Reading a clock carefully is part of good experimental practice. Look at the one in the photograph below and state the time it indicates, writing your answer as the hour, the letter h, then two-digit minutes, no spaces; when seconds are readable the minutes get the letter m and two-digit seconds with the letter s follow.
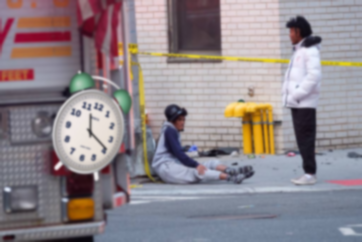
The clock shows 11h19
